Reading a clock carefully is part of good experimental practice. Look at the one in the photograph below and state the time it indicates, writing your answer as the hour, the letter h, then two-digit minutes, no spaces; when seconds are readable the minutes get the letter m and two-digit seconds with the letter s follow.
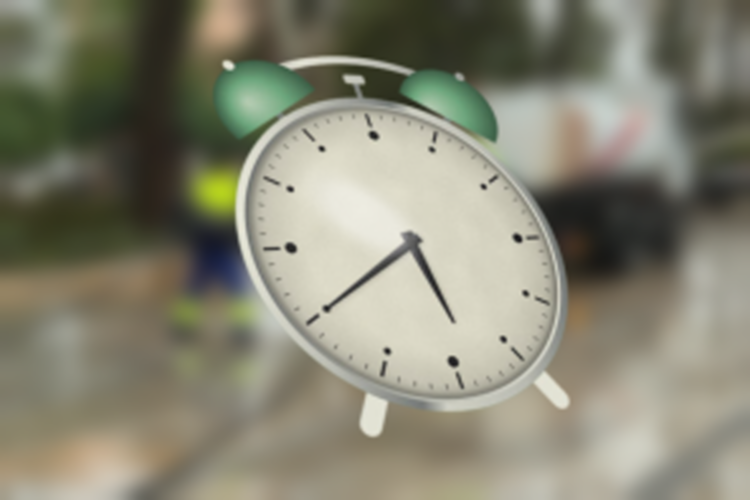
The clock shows 5h40
